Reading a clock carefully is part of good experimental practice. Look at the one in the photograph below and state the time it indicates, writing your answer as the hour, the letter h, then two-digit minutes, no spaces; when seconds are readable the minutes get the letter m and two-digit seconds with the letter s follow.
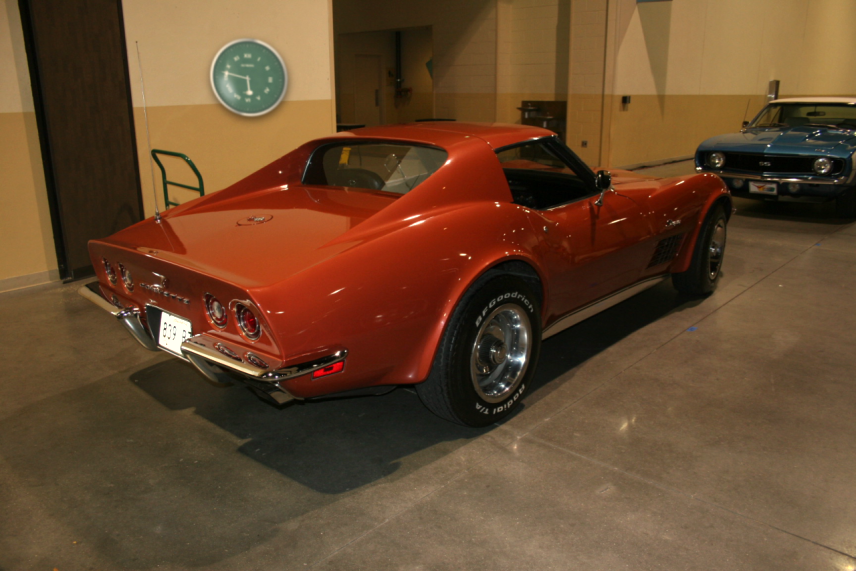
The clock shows 5h47
